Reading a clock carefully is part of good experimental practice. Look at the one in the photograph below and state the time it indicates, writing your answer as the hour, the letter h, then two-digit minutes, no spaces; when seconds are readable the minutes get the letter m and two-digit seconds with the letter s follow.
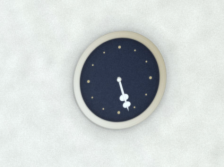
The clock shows 5h27
